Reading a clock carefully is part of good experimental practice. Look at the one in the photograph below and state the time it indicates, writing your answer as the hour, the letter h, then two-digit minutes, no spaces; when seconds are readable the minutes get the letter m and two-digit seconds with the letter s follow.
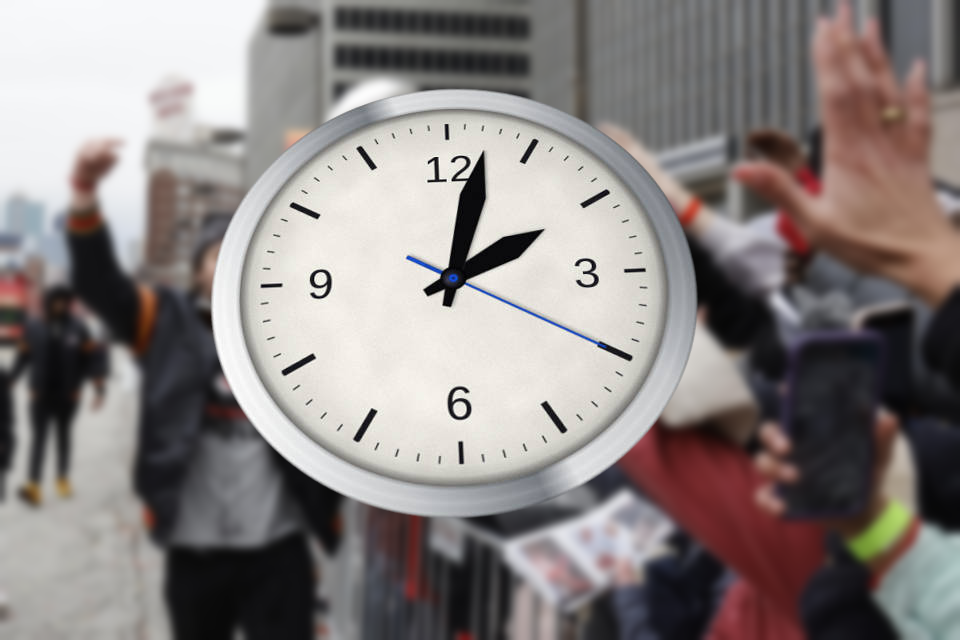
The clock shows 2h02m20s
